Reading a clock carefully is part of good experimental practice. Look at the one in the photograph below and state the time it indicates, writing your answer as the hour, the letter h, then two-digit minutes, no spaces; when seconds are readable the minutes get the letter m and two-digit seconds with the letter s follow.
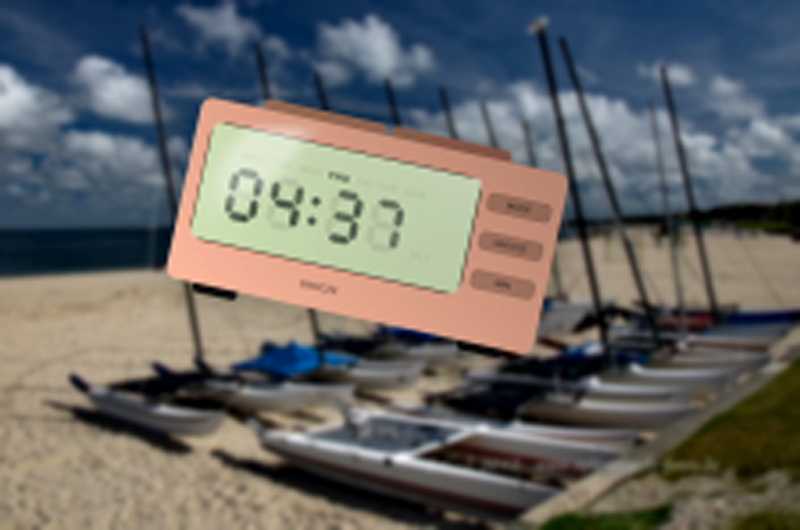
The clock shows 4h37
